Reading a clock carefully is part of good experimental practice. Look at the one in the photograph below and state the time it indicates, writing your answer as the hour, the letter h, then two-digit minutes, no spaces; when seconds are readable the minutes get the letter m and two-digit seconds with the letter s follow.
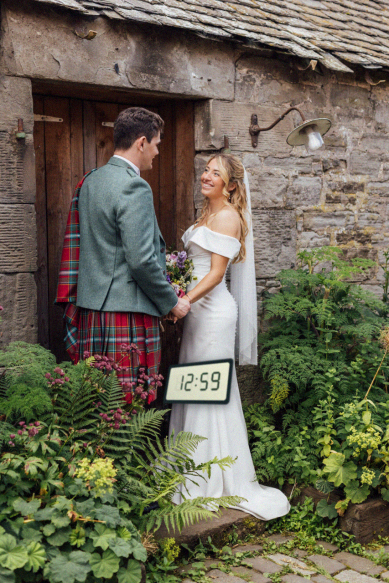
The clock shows 12h59
